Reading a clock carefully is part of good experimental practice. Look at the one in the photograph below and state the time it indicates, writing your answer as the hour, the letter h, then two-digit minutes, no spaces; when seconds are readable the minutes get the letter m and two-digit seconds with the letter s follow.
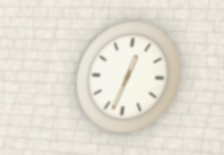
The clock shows 12h33
